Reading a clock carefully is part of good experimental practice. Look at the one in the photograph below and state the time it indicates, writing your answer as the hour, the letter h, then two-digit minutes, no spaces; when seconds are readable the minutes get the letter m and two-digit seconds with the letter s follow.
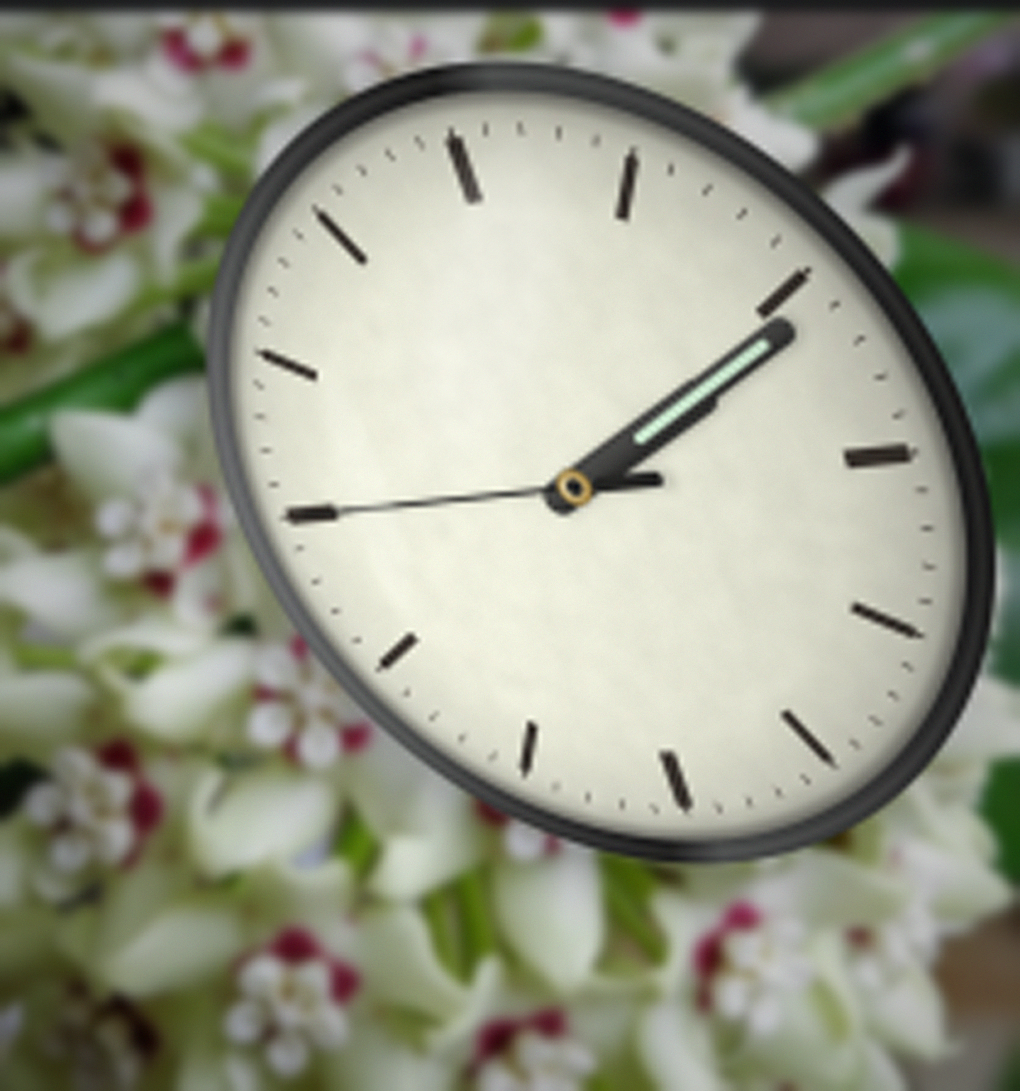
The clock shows 2h10m45s
